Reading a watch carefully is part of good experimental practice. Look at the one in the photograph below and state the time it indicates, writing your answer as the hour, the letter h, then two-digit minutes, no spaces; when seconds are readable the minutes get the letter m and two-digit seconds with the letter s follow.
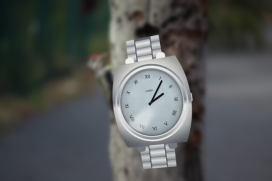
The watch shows 2h06
